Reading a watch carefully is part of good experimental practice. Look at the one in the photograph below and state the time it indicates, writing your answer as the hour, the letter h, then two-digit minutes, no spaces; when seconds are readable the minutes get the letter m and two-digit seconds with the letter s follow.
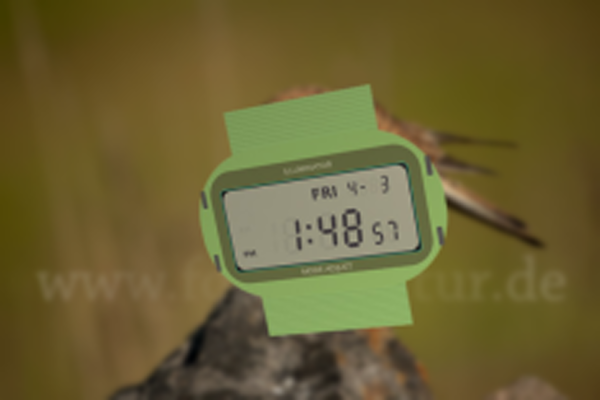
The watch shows 1h48m57s
